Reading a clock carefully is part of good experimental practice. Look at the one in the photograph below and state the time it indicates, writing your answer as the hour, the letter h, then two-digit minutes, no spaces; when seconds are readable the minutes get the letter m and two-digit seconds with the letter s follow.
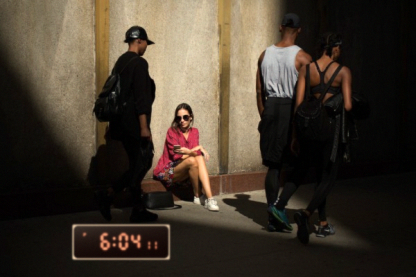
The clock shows 6h04
